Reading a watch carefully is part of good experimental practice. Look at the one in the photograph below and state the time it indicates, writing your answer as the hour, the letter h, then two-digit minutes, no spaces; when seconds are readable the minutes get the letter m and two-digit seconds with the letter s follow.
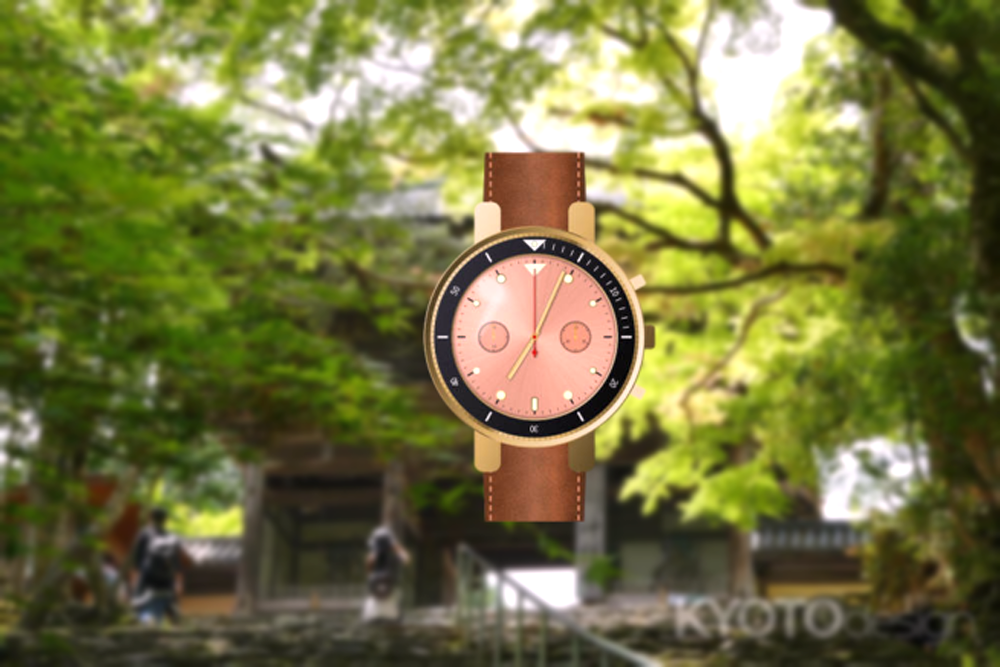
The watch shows 7h04
